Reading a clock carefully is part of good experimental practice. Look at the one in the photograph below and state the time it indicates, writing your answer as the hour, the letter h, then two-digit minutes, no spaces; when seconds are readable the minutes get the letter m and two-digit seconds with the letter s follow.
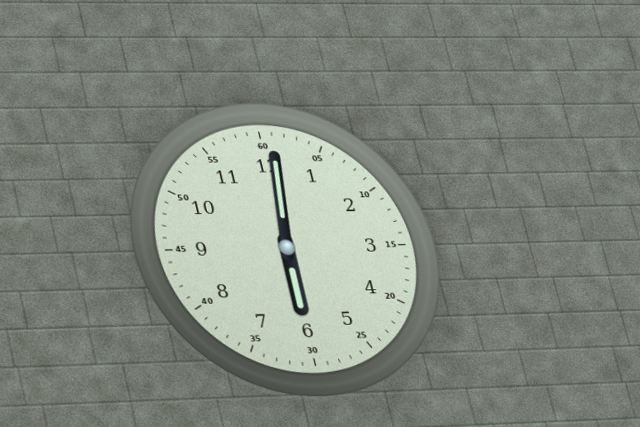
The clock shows 6h01
